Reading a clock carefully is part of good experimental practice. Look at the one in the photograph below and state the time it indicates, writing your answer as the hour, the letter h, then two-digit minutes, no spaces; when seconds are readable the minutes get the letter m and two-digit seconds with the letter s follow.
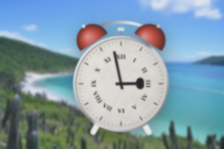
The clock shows 2h58
